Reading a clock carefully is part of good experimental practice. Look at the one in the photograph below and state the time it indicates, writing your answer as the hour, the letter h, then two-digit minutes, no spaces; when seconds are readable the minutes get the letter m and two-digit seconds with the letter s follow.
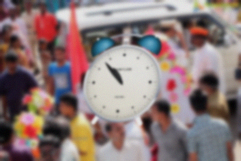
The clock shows 10h53
